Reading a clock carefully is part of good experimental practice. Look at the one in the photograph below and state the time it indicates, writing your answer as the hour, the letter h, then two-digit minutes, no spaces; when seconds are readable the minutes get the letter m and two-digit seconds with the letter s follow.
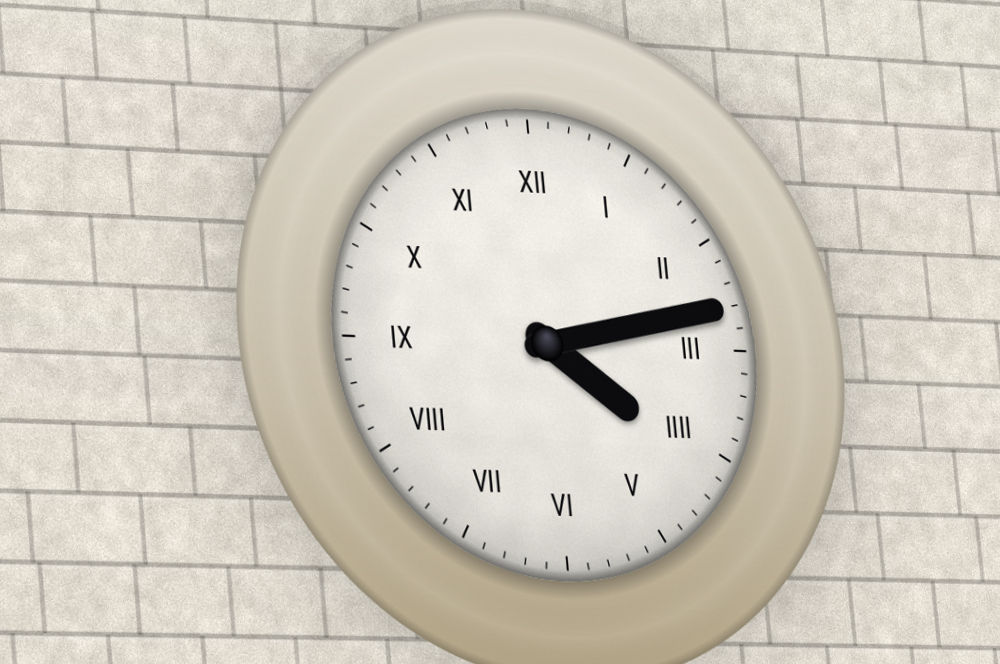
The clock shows 4h13
